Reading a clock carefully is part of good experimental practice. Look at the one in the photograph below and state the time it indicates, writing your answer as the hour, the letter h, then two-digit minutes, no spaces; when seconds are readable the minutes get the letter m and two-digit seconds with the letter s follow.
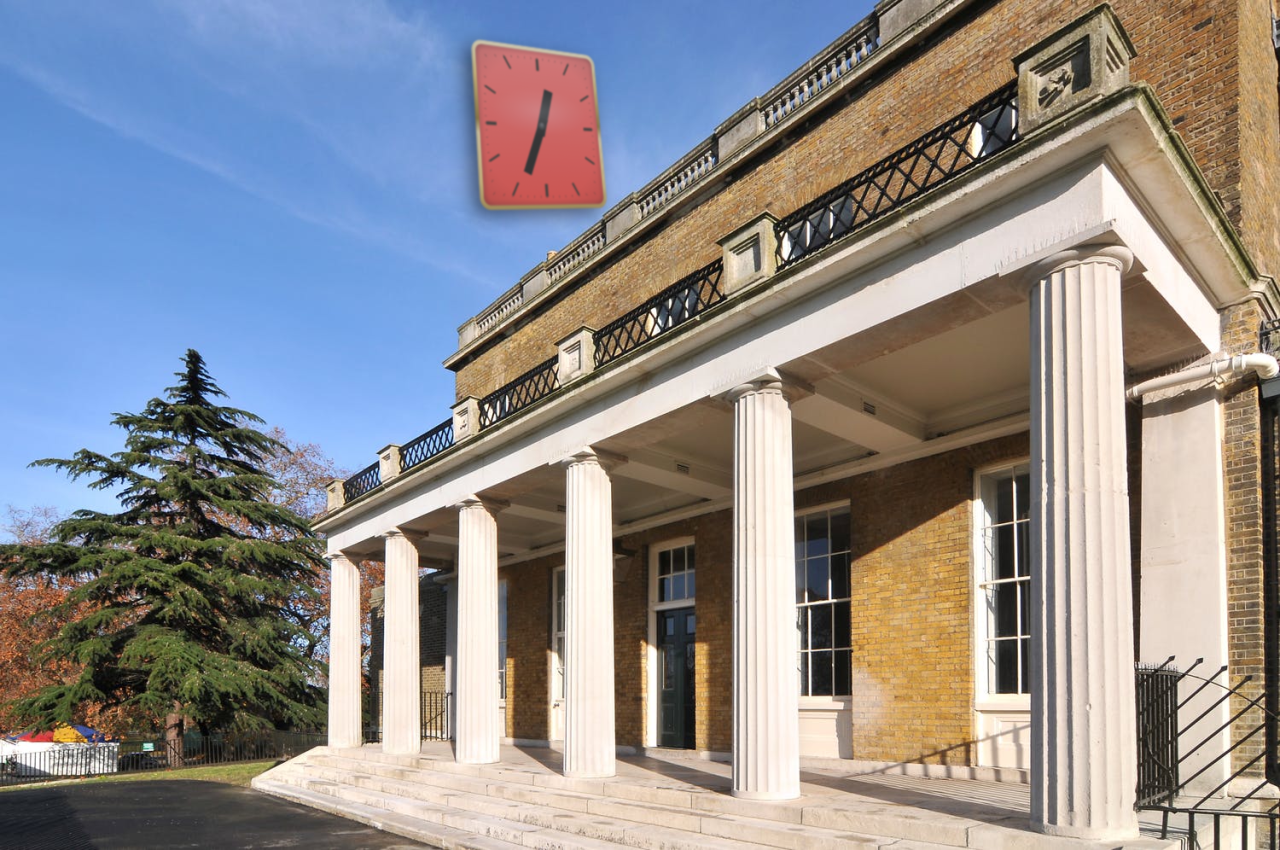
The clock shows 12h34
